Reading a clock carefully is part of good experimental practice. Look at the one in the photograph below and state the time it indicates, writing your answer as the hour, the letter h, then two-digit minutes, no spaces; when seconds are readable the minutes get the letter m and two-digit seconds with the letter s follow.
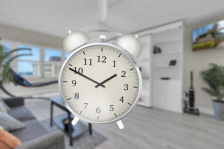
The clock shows 1h49
